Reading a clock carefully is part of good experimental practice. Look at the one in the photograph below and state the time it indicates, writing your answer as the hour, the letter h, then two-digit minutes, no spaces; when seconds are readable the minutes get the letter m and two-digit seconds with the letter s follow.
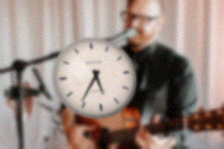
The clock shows 5h36
